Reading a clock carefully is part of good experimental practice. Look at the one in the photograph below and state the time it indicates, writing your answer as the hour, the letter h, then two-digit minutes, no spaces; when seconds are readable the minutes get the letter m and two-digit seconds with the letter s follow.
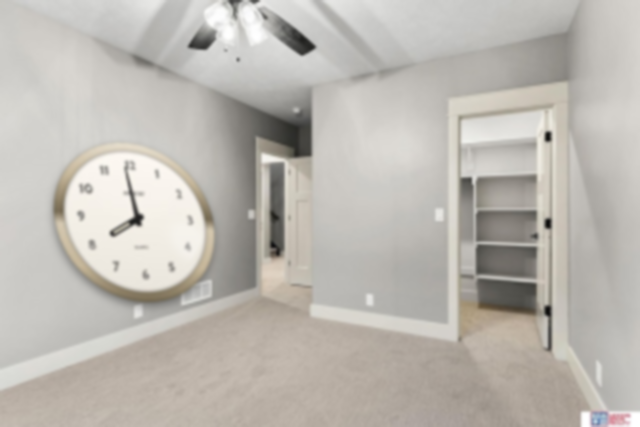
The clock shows 7h59
